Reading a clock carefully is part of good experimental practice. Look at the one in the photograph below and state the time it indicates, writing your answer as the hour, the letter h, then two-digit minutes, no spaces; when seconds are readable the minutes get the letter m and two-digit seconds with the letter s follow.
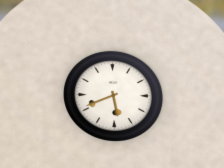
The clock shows 5h41
